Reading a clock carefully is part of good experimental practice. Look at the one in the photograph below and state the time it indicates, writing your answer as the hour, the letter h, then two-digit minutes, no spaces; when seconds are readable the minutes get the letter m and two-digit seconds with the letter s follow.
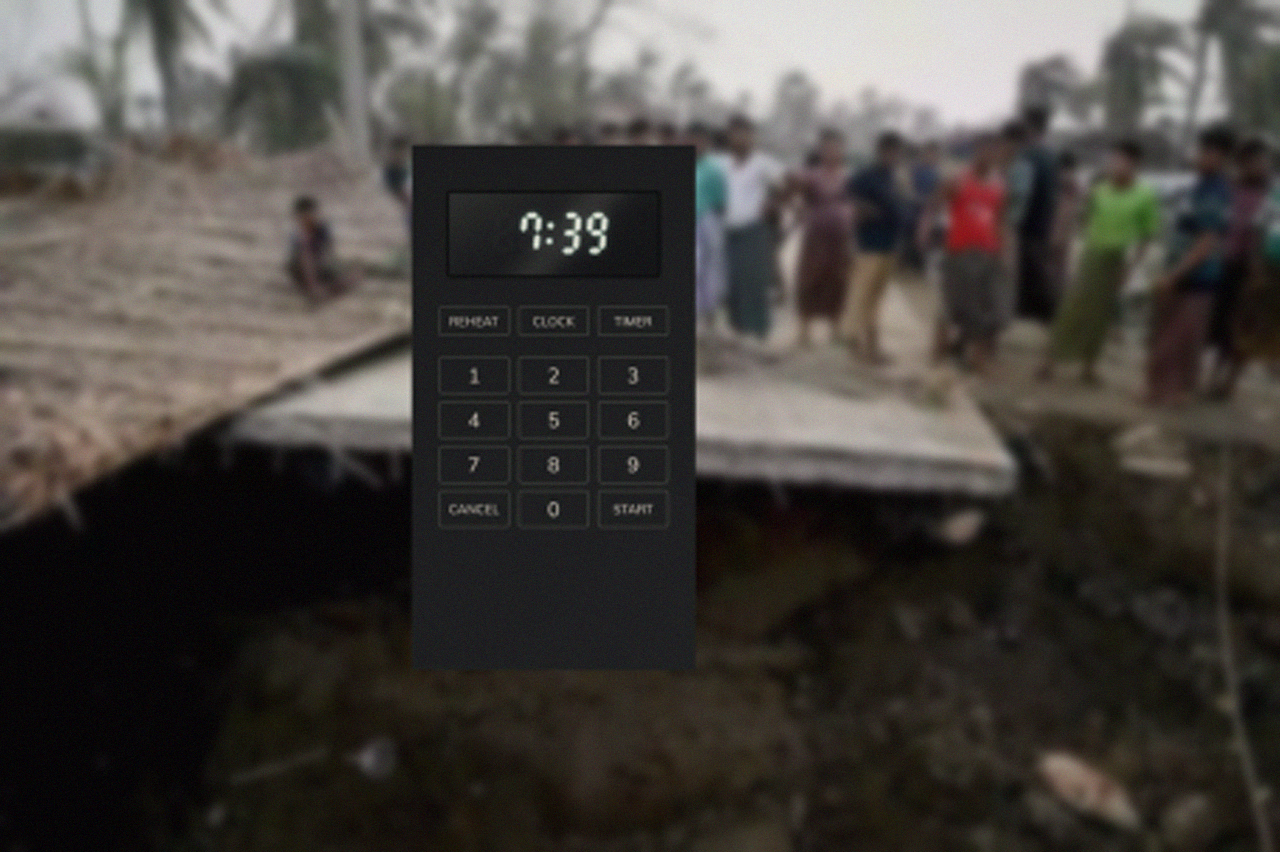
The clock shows 7h39
